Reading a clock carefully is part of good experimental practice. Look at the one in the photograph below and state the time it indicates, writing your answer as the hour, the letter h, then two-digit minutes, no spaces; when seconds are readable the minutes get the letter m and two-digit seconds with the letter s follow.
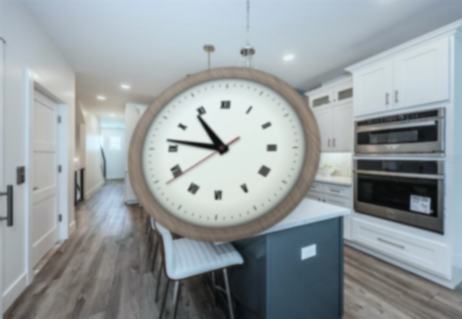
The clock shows 10h46m39s
